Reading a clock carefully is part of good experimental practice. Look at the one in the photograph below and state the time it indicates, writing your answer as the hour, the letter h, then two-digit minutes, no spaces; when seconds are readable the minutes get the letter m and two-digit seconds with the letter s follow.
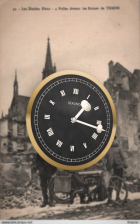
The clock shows 1h17
